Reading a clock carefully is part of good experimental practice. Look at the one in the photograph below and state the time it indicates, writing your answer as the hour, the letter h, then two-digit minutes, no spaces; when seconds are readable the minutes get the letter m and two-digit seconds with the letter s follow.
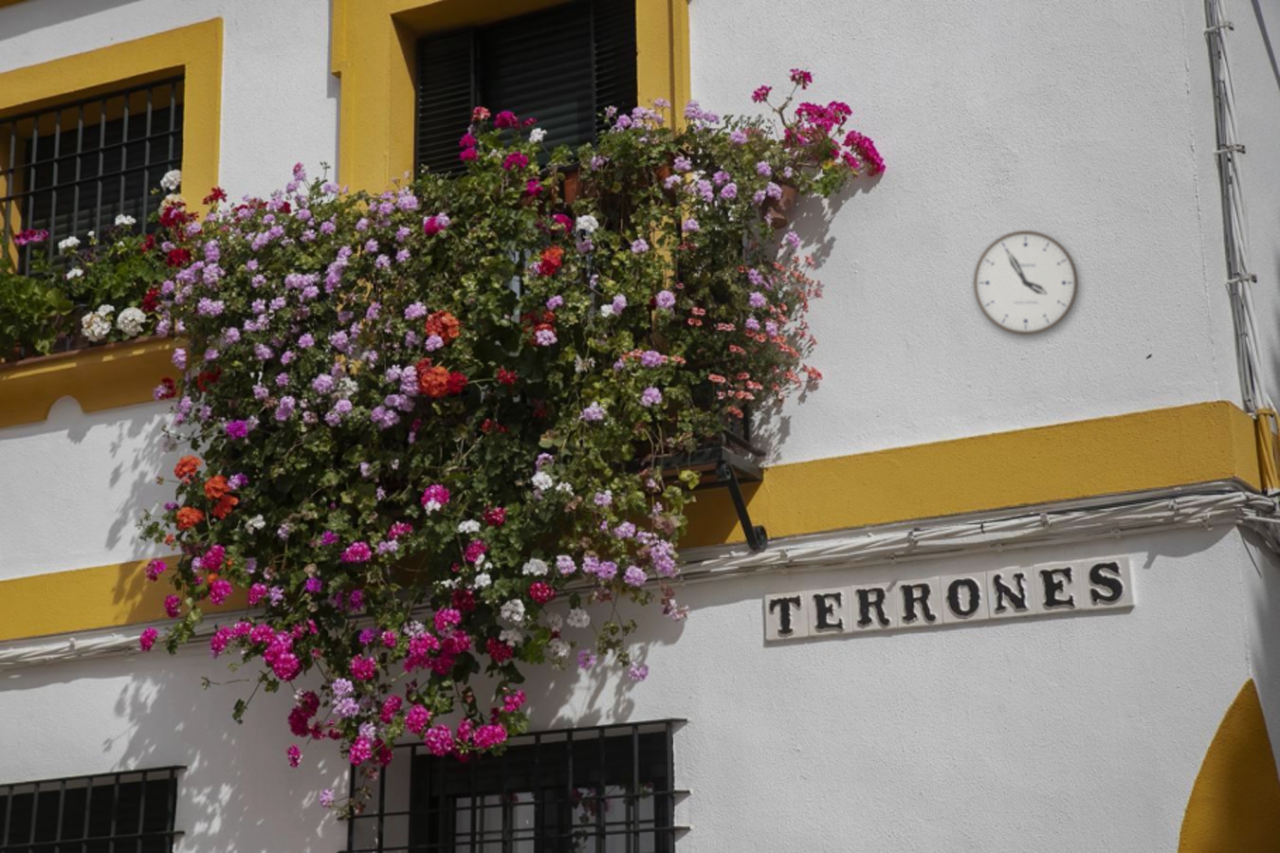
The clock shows 3h55
